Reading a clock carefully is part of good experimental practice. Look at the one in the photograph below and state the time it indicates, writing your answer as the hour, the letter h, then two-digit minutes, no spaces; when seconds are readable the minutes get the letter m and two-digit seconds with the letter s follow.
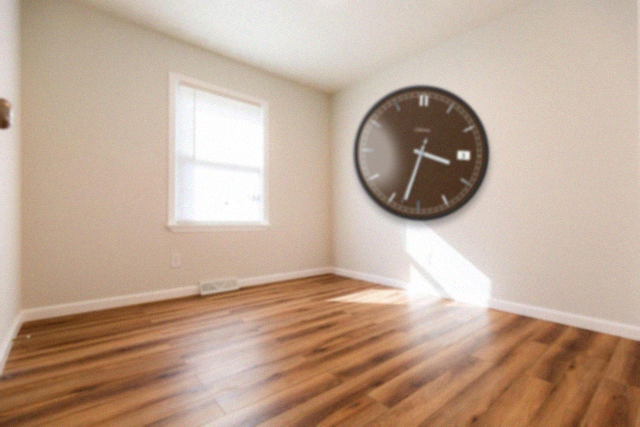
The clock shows 3h32m33s
